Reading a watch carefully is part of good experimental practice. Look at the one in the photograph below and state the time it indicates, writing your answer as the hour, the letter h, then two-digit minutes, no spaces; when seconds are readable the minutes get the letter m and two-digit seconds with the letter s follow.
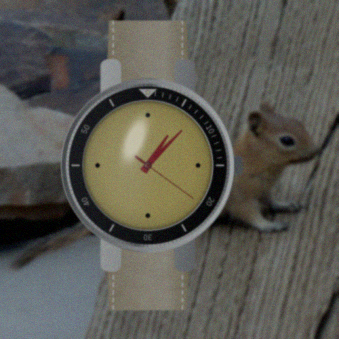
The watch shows 1h07m21s
